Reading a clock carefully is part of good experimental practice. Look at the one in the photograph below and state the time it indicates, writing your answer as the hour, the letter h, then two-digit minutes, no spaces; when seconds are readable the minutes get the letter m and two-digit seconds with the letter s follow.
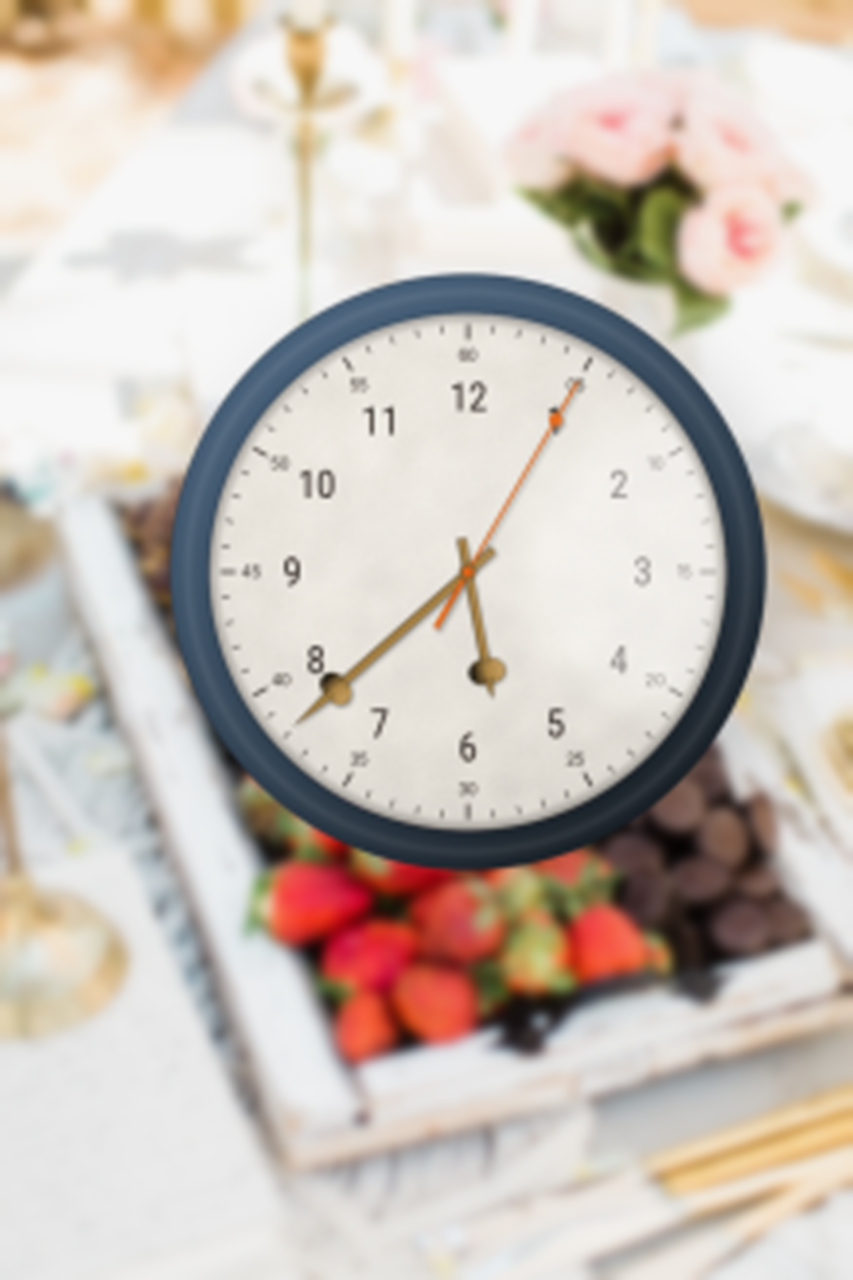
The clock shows 5h38m05s
